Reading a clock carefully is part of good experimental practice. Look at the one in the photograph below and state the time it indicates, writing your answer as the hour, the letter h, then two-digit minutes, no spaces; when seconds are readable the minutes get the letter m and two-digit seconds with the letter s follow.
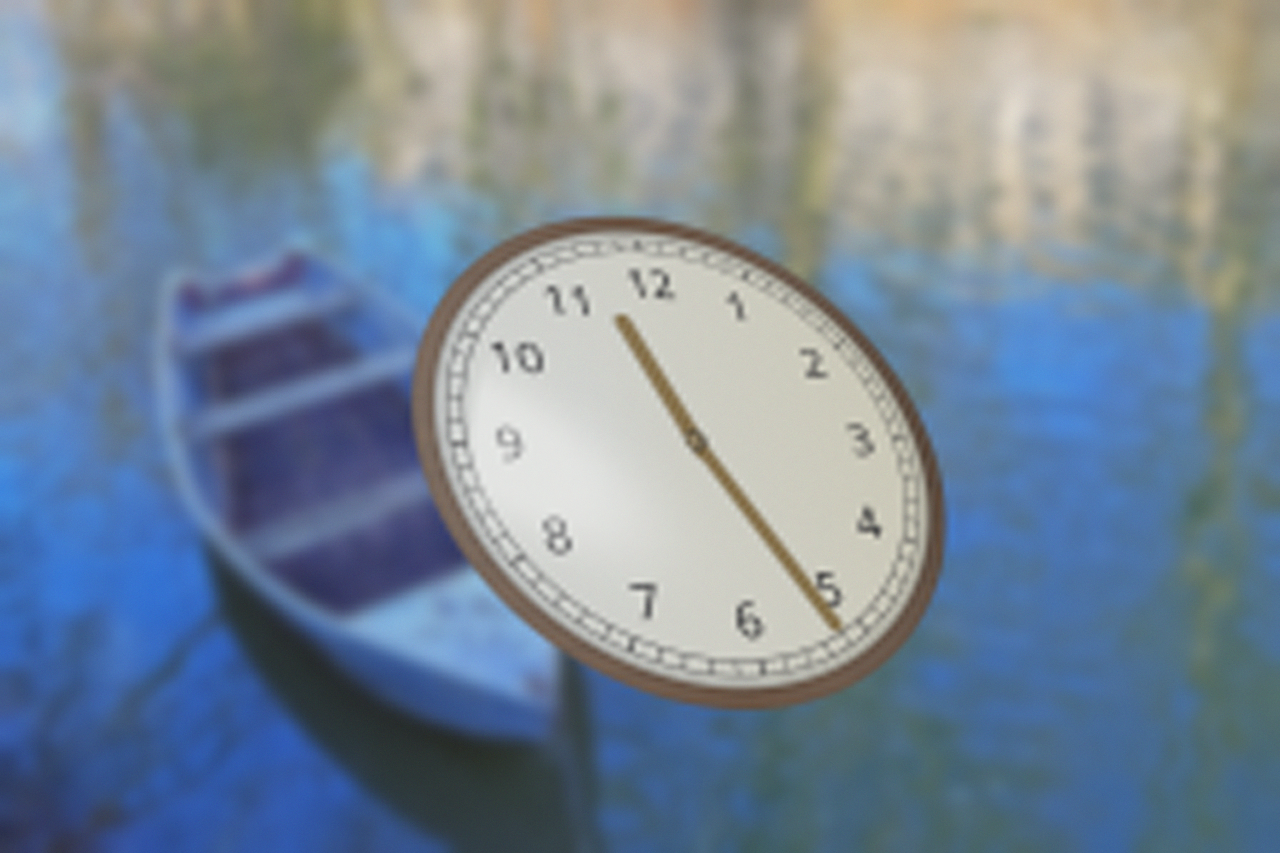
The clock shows 11h26
